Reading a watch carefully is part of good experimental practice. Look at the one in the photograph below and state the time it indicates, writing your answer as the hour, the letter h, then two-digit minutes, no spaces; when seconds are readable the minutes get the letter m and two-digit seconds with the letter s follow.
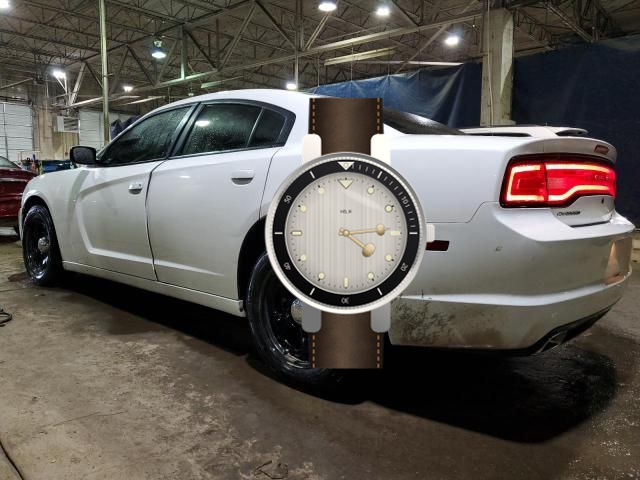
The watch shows 4h14
